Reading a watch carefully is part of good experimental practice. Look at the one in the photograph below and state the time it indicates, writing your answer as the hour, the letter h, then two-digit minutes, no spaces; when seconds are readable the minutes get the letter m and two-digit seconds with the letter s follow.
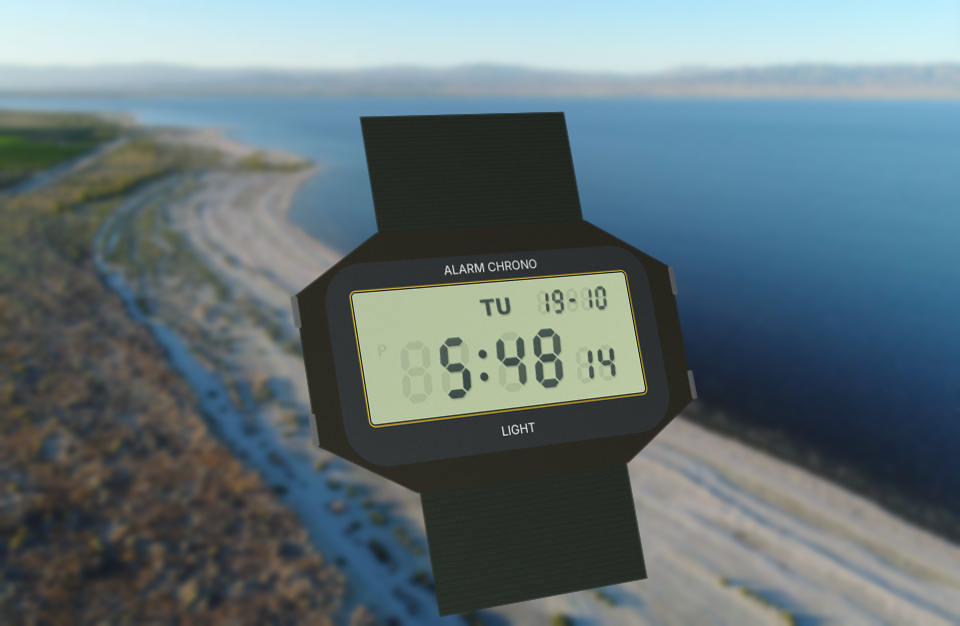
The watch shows 5h48m14s
